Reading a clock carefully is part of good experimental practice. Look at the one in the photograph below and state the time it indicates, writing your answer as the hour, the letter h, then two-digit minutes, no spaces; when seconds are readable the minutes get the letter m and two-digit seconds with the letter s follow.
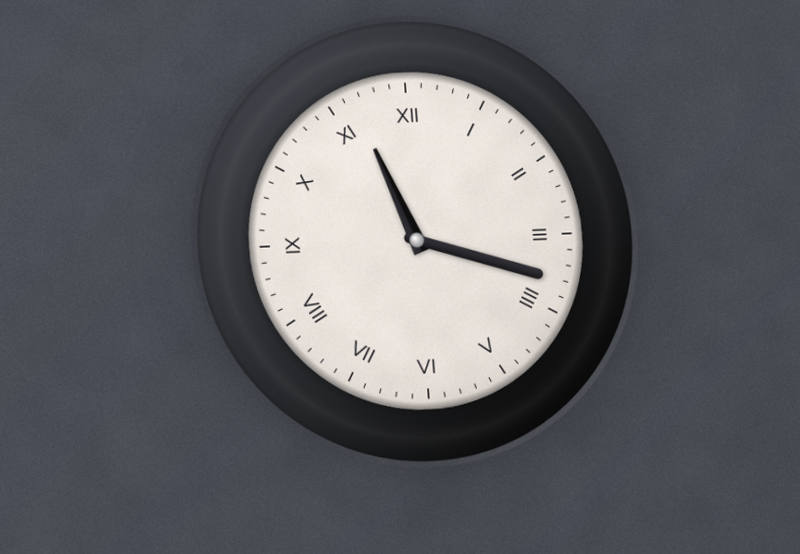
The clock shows 11h18
